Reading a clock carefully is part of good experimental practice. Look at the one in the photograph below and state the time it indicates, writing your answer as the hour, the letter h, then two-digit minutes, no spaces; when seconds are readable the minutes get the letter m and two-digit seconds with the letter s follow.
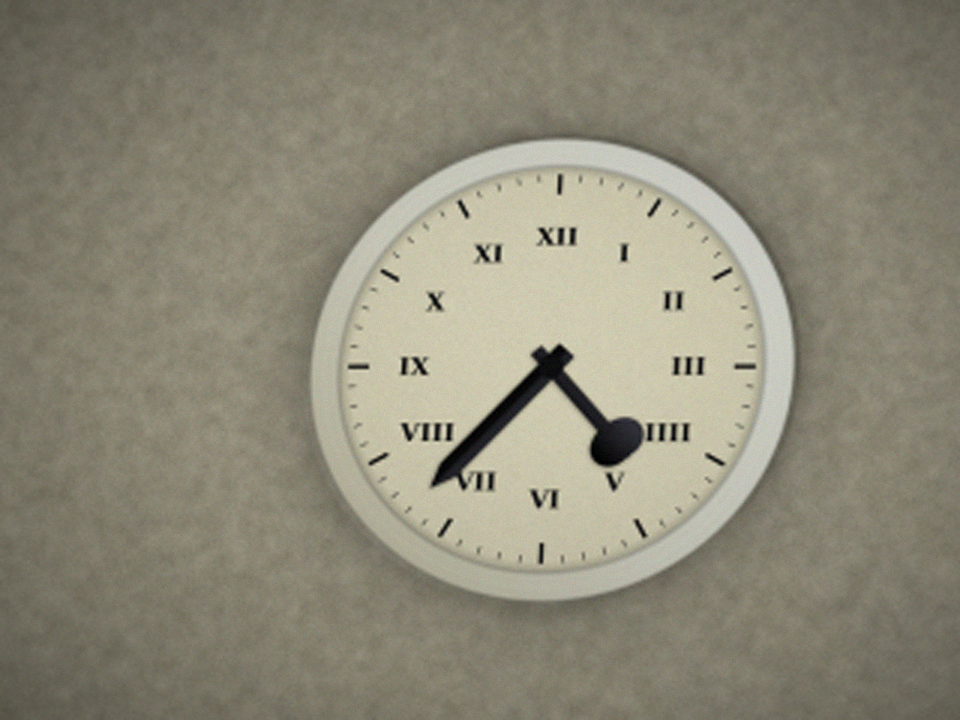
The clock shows 4h37
